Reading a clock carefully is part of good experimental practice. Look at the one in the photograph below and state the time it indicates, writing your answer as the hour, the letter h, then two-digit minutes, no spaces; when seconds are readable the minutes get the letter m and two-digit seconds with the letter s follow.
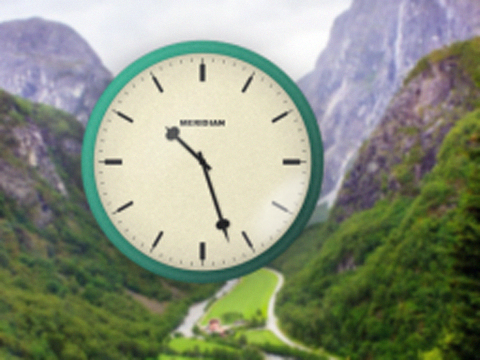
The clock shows 10h27
